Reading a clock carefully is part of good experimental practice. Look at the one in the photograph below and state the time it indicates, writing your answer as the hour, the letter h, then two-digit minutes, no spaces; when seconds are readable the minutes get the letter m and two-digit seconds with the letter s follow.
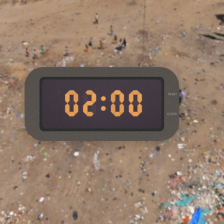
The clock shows 2h00
